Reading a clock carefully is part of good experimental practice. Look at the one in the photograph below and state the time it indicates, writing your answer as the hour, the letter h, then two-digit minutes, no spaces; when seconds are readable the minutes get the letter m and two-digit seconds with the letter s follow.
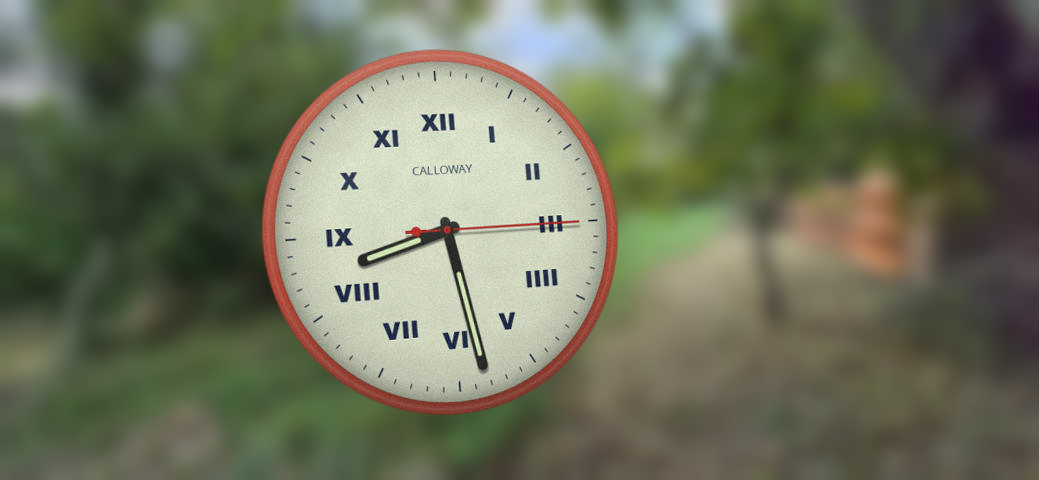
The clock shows 8h28m15s
